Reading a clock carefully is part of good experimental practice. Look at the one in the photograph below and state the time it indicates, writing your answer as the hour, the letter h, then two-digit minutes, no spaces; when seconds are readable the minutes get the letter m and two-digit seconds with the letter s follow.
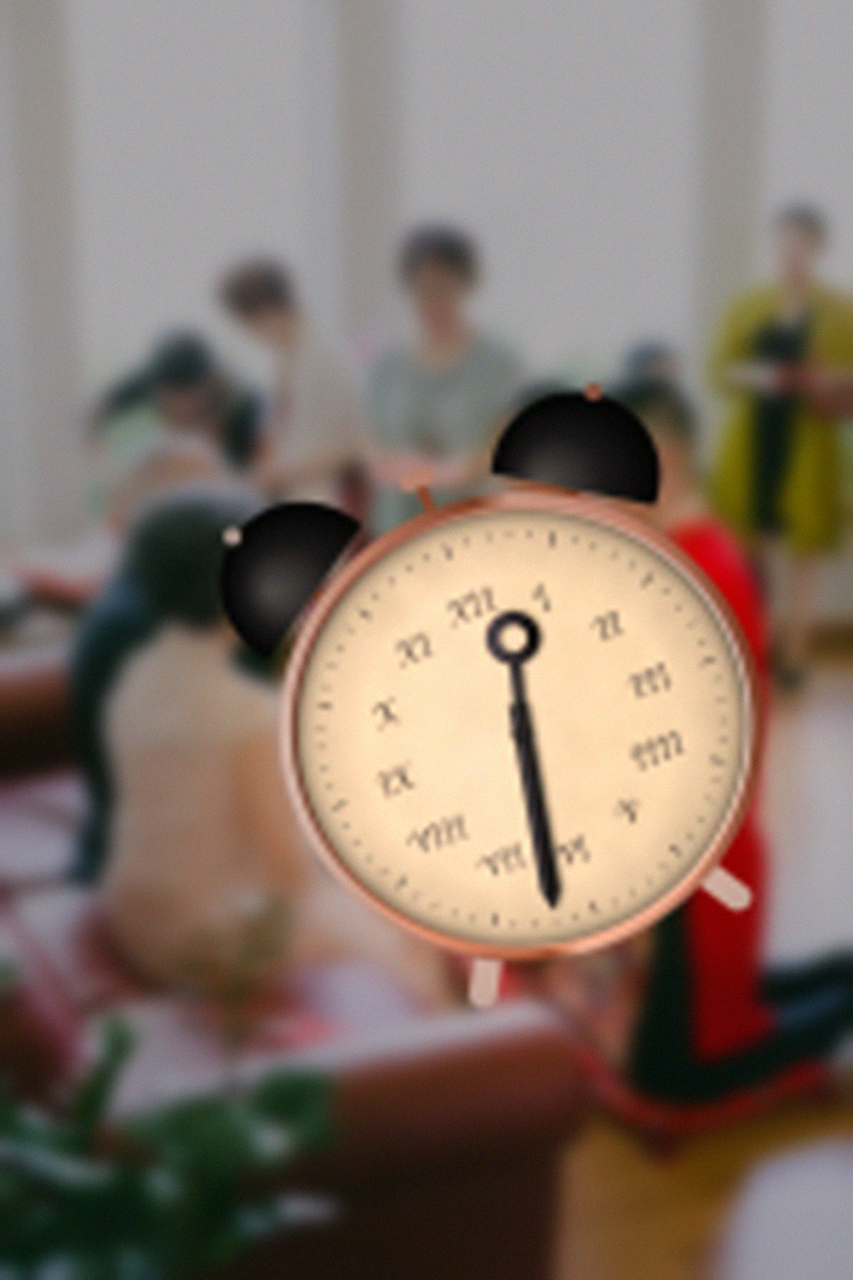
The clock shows 12h32
